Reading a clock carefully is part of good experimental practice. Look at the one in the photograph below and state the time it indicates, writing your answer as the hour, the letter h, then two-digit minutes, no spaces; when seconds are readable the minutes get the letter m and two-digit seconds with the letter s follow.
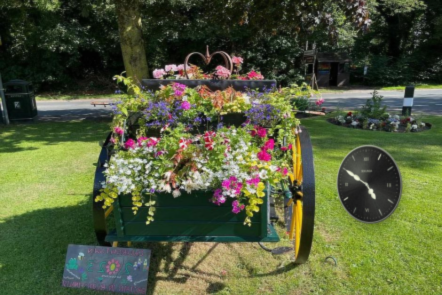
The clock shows 4h50
